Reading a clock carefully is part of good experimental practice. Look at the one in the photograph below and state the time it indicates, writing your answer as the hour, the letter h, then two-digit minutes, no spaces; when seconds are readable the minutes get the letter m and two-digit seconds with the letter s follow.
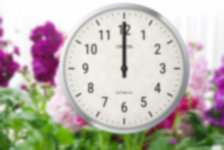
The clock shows 12h00
